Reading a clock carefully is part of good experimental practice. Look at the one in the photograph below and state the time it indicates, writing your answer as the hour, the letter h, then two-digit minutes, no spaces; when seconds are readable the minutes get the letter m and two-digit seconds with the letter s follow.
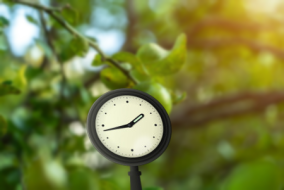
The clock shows 1h43
